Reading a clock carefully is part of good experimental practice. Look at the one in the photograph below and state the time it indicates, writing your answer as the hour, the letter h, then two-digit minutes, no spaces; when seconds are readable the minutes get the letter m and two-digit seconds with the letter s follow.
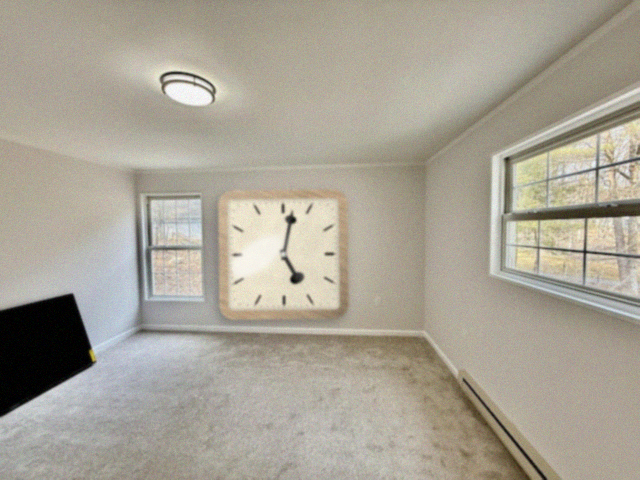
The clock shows 5h02
